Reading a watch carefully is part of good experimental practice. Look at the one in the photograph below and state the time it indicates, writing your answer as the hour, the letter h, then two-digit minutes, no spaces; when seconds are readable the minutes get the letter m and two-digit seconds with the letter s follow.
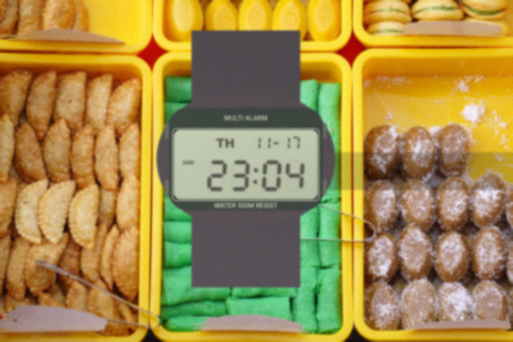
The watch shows 23h04
